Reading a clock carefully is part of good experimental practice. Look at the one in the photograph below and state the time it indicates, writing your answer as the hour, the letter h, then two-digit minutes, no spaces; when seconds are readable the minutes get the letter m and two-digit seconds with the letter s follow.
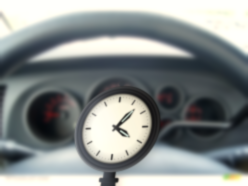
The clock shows 4h07
